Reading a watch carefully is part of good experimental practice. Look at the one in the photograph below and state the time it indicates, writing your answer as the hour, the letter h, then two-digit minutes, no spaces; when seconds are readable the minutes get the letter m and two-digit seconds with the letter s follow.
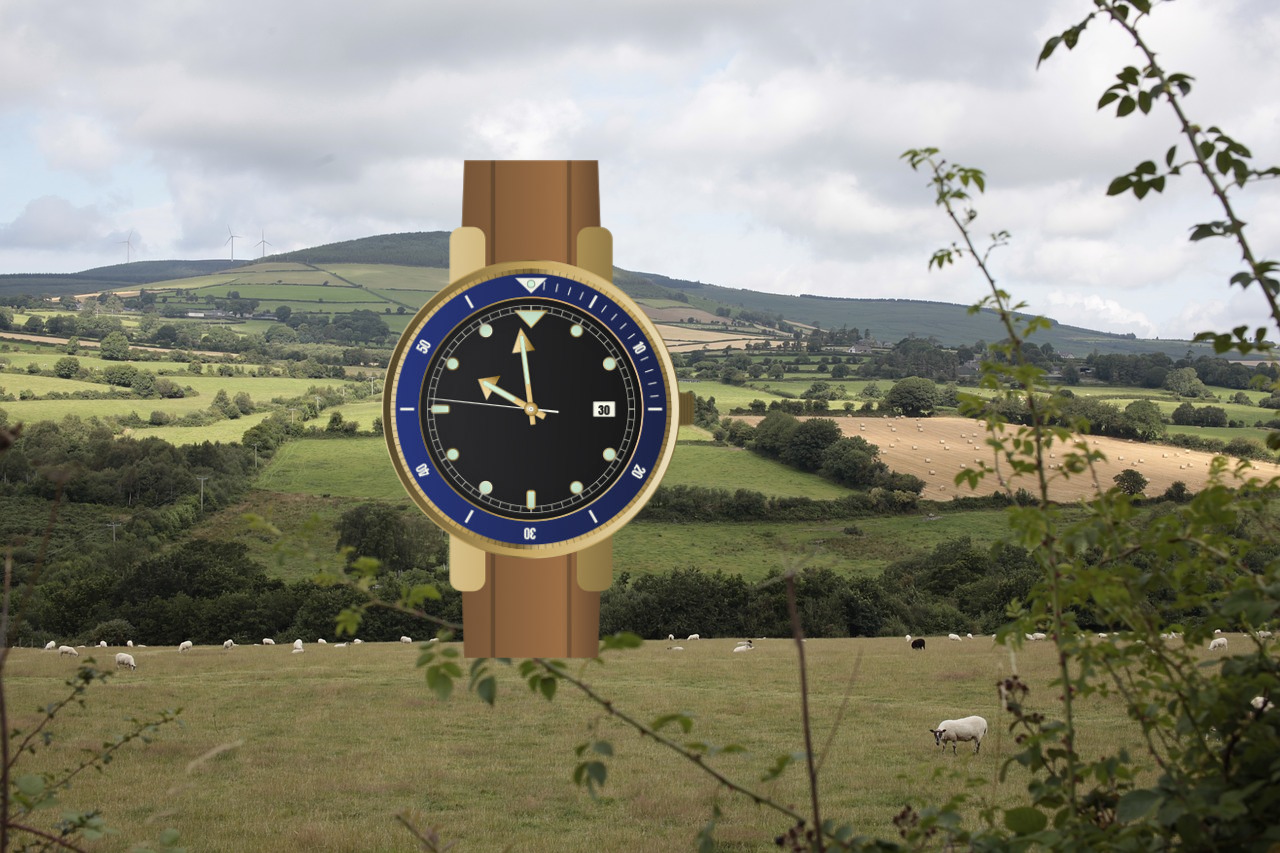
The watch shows 9h58m46s
